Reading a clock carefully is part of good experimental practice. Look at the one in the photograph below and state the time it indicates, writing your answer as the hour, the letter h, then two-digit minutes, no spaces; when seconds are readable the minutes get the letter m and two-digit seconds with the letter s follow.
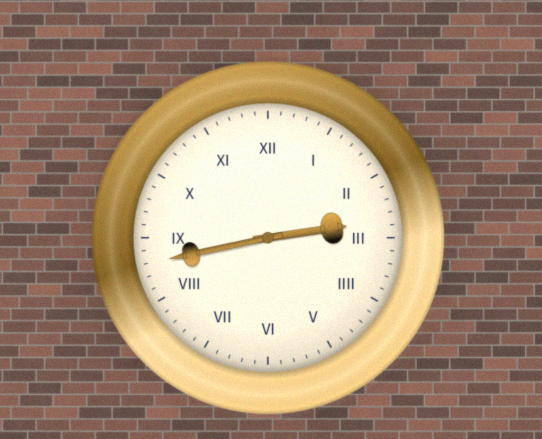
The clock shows 2h43
